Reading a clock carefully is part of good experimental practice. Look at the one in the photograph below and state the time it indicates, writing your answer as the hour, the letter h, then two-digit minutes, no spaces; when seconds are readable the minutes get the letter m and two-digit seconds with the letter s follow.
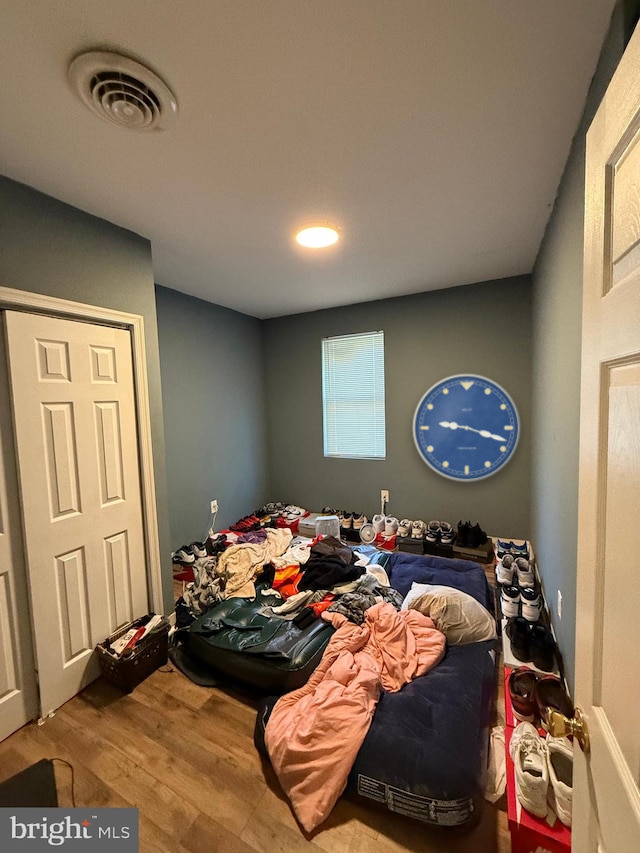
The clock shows 9h18
